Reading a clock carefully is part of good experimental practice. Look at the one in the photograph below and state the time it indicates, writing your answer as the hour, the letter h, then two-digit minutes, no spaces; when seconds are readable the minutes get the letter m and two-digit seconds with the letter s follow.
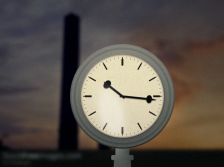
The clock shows 10h16
